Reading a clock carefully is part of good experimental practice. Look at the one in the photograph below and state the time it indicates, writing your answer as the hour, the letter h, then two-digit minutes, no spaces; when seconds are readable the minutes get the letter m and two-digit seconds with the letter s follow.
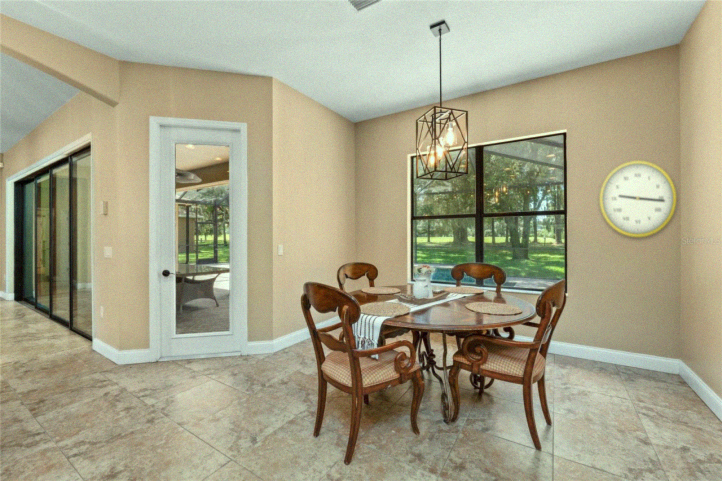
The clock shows 9h16
